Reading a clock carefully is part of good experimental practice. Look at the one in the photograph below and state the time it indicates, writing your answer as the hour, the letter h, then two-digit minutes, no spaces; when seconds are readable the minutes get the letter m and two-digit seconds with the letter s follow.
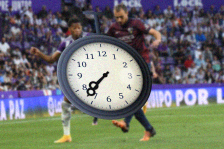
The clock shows 7h37
